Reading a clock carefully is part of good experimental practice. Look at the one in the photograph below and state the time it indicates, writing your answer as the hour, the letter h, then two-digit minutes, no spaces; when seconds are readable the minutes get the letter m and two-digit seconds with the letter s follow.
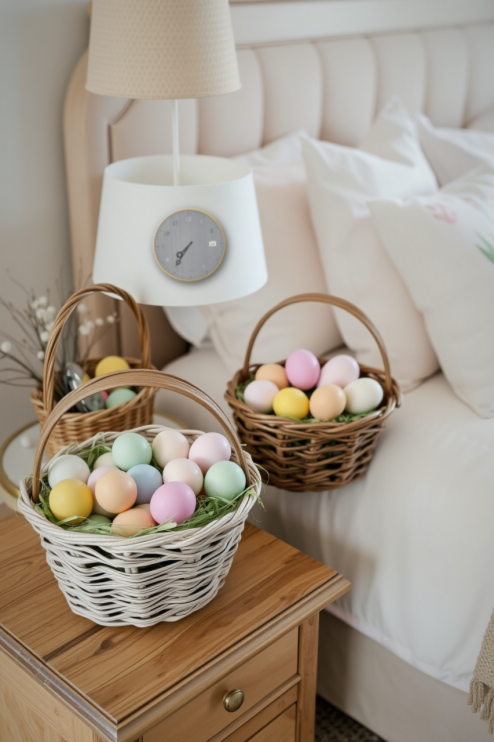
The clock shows 7h36
